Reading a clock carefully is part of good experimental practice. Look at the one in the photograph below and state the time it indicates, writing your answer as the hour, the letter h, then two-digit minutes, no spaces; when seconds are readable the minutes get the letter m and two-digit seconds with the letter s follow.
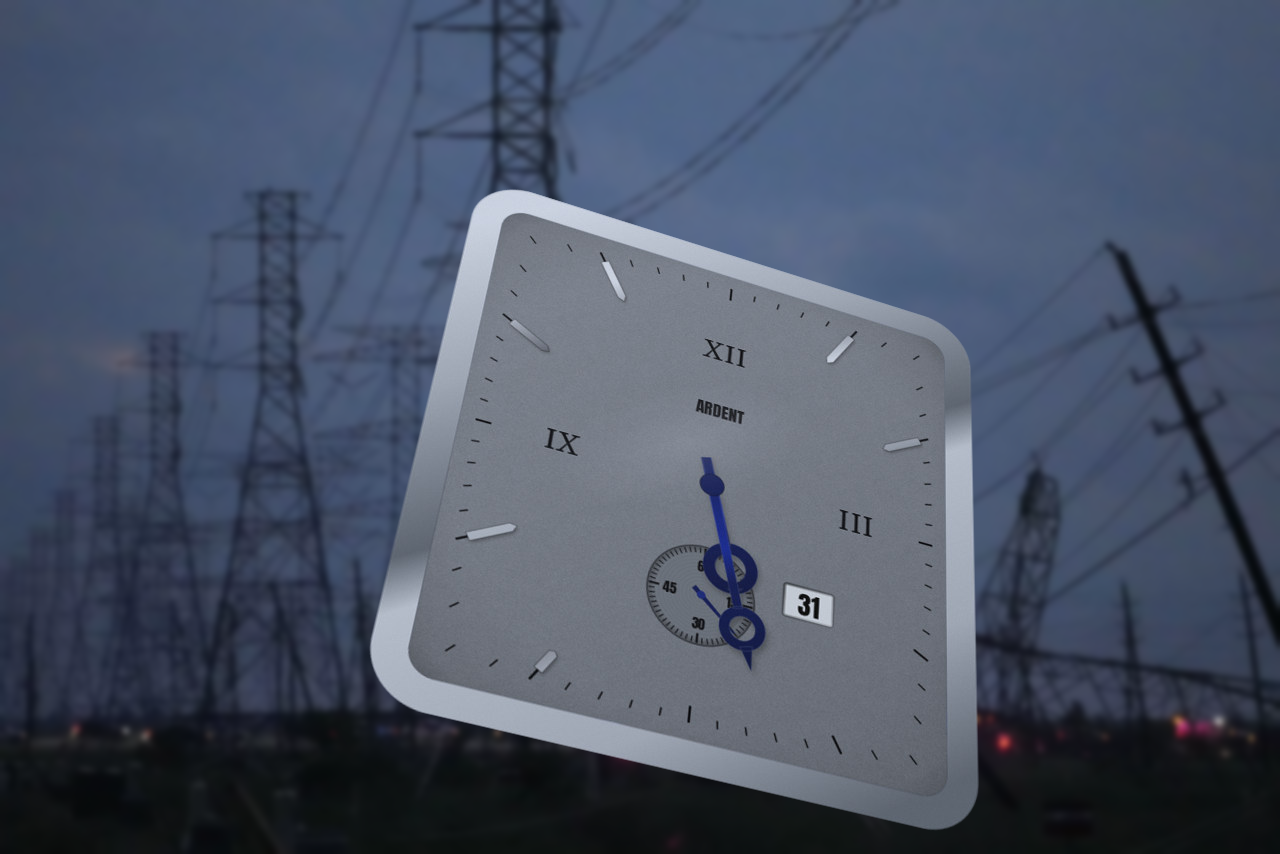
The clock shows 5h27m22s
